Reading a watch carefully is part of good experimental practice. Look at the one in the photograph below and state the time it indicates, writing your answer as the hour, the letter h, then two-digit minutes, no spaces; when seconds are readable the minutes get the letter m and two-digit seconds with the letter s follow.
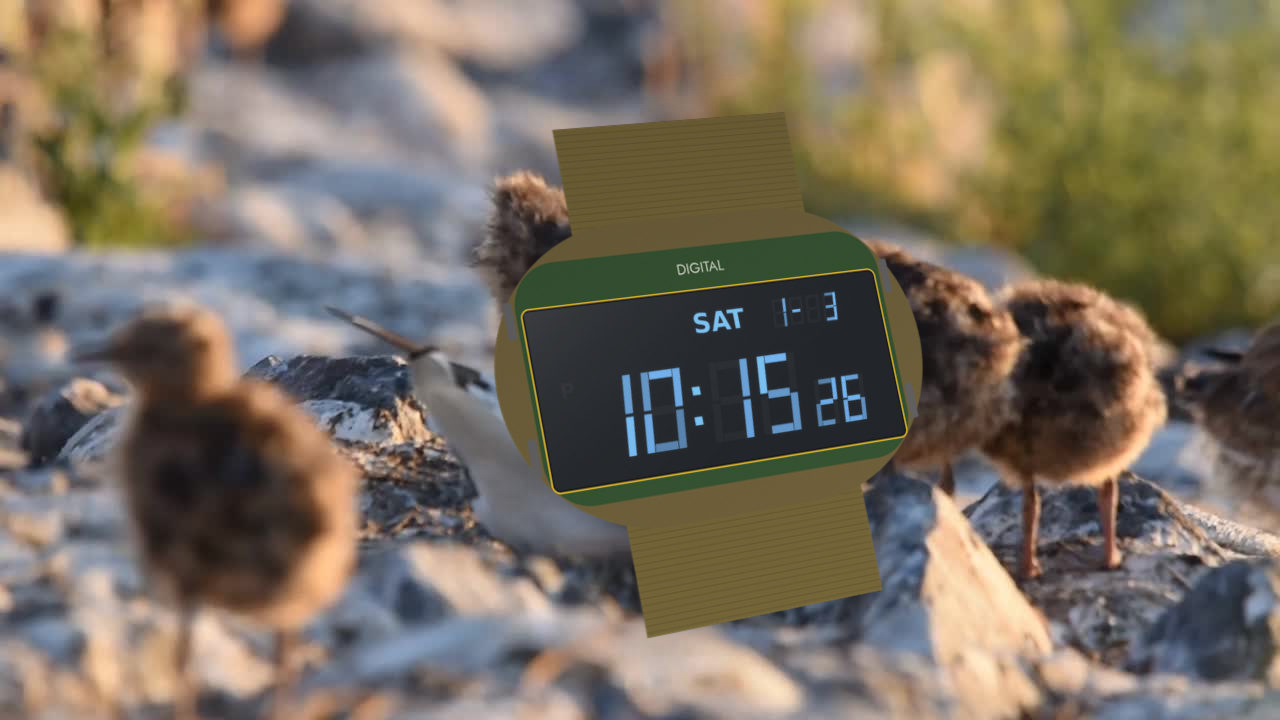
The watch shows 10h15m26s
